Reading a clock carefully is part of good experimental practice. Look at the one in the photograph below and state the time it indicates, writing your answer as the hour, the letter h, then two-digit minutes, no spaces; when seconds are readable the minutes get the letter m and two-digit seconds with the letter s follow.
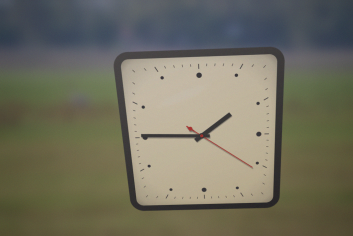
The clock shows 1h45m21s
